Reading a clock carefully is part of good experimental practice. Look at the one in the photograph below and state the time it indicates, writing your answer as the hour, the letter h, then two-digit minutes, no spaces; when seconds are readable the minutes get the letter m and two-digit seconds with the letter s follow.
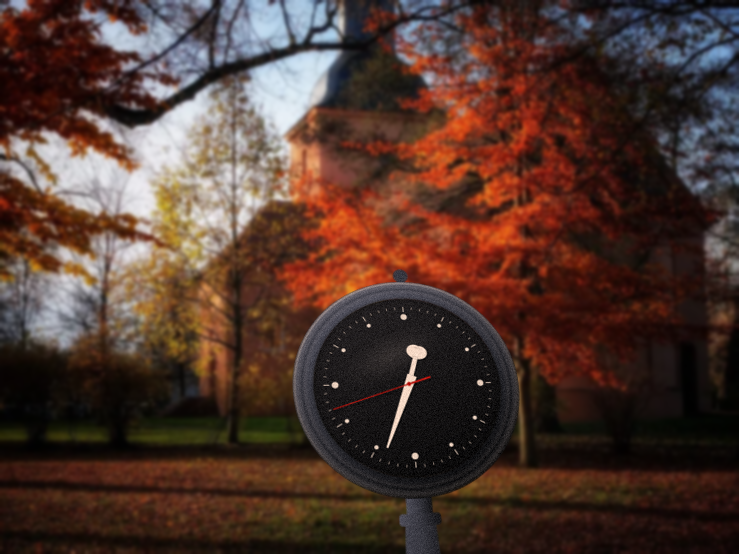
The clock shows 12h33m42s
